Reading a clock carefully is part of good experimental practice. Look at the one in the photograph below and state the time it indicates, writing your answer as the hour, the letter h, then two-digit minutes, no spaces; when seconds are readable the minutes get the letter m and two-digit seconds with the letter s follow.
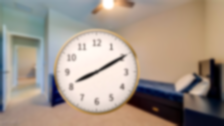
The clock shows 8h10
